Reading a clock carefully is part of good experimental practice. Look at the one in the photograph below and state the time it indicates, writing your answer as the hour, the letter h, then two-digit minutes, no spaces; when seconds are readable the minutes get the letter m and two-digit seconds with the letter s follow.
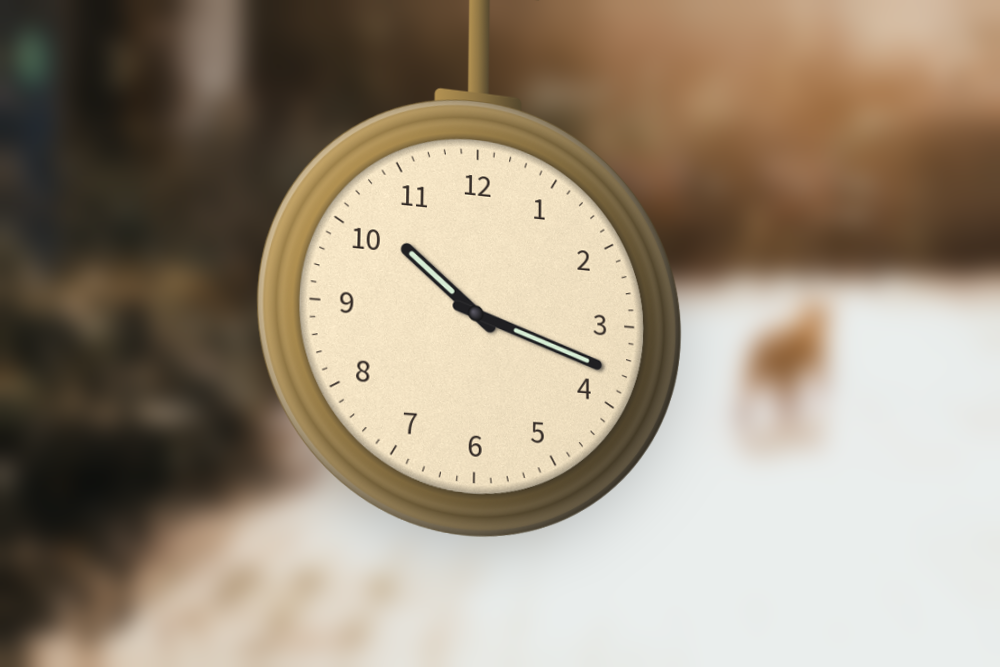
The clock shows 10h18
